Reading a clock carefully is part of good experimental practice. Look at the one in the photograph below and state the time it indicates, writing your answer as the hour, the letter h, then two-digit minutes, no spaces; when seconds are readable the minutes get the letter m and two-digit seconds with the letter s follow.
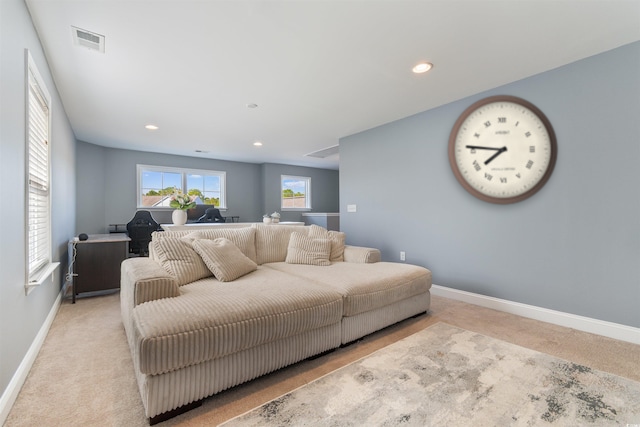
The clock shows 7h46
